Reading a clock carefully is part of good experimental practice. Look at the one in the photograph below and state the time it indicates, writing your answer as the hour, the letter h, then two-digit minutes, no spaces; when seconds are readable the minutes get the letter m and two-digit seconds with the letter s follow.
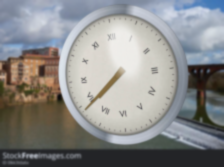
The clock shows 7h39
